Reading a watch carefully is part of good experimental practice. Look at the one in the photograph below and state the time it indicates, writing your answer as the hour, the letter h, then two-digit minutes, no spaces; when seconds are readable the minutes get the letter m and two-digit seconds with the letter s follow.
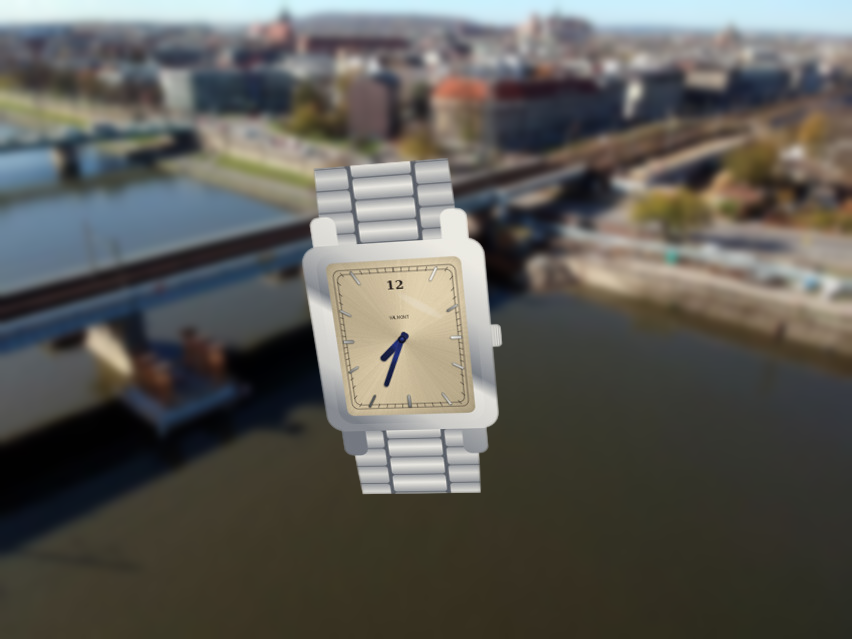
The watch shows 7h34
